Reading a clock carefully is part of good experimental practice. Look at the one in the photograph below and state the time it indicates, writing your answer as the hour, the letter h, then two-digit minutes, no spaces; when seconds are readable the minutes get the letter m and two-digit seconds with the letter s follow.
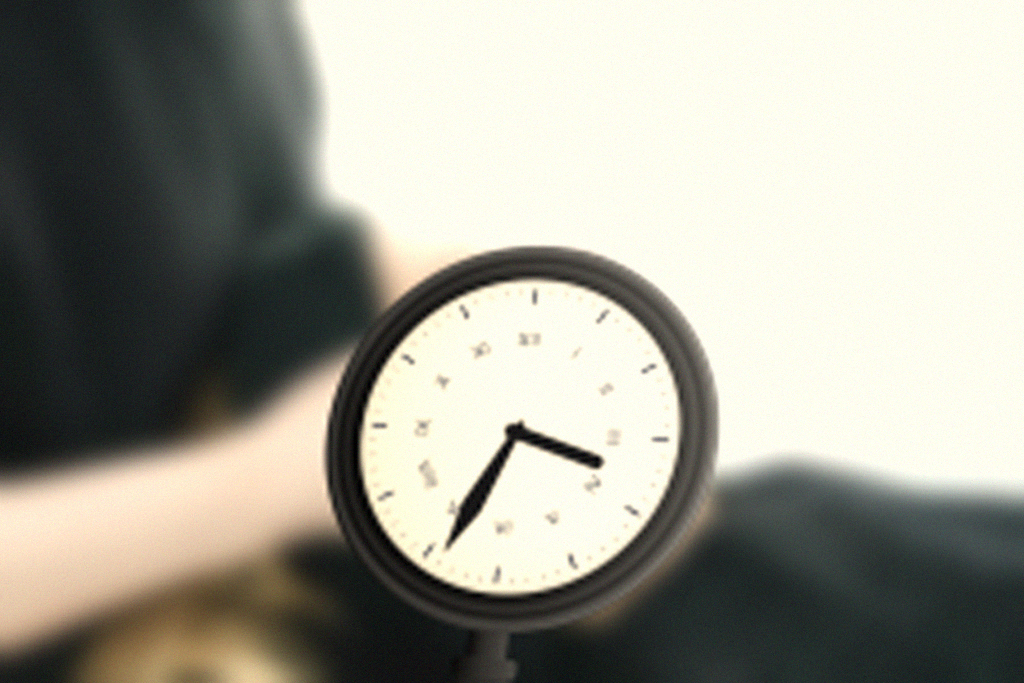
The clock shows 3h34
